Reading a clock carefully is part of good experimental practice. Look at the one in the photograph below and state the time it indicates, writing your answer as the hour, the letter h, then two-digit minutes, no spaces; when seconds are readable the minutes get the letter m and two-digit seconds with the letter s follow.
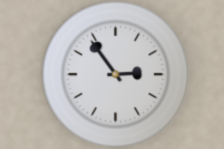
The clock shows 2h54
